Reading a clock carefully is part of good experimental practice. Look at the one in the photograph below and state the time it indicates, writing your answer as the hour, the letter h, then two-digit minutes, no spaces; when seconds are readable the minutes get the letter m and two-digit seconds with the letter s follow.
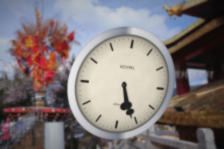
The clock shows 5h26
